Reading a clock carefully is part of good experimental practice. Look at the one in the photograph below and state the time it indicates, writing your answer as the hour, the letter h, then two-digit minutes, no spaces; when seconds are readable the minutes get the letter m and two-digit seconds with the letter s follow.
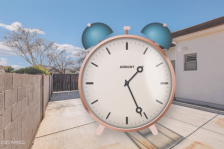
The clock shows 1h26
